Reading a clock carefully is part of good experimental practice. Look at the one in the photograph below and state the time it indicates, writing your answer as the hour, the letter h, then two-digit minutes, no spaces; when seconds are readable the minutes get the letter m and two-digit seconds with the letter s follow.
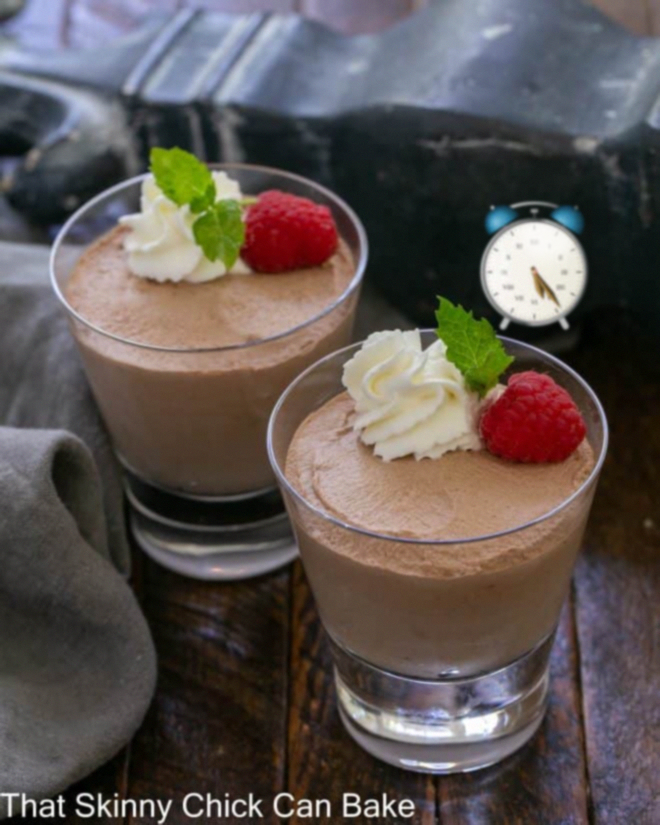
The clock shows 5h24
